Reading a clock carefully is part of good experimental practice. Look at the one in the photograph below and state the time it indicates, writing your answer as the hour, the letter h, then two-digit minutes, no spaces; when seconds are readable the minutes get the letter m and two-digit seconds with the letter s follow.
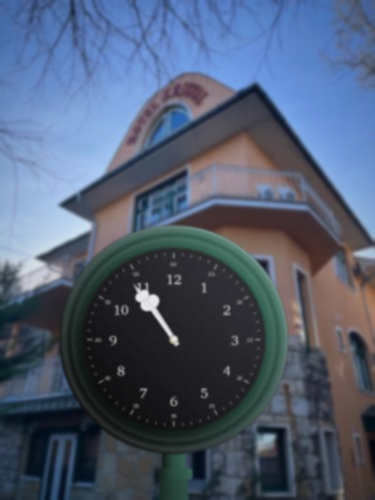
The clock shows 10h54
